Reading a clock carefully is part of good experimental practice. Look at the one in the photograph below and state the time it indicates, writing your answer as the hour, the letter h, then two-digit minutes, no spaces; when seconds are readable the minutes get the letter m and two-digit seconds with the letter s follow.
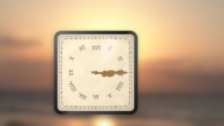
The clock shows 3h15
